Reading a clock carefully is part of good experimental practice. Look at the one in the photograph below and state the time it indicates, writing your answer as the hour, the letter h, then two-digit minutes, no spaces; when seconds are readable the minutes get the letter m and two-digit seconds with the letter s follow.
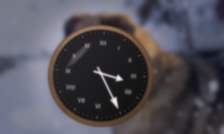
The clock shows 3h25
